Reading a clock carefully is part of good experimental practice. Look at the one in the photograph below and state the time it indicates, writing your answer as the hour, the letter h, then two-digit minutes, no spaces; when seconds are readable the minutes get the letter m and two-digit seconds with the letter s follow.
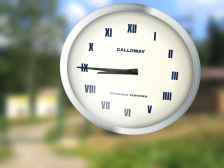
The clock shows 8h45
